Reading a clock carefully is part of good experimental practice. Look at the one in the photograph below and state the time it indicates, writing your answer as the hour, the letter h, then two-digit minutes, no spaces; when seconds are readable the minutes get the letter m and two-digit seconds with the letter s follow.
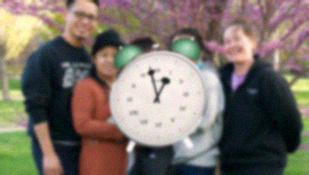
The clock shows 12h58
